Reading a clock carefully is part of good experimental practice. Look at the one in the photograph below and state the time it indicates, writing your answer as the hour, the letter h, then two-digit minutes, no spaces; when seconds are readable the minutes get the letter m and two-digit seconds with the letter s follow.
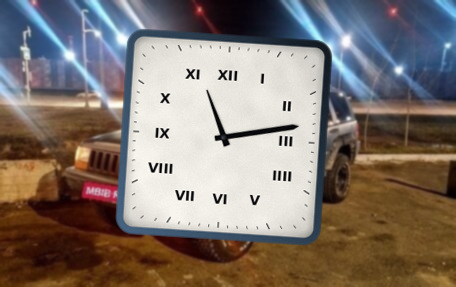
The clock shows 11h13
